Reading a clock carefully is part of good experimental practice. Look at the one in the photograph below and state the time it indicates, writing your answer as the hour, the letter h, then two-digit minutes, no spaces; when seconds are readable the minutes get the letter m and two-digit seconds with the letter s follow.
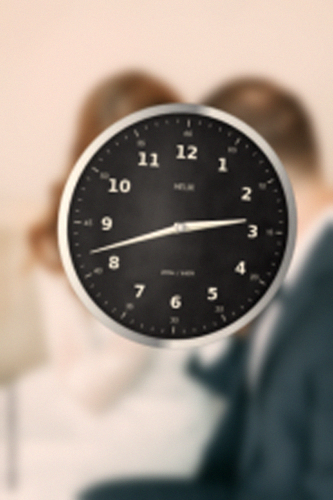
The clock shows 2h42
